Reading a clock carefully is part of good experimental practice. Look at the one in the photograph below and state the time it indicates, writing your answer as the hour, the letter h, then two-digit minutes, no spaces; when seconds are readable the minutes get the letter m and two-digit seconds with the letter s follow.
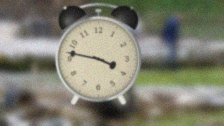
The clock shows 3h47
